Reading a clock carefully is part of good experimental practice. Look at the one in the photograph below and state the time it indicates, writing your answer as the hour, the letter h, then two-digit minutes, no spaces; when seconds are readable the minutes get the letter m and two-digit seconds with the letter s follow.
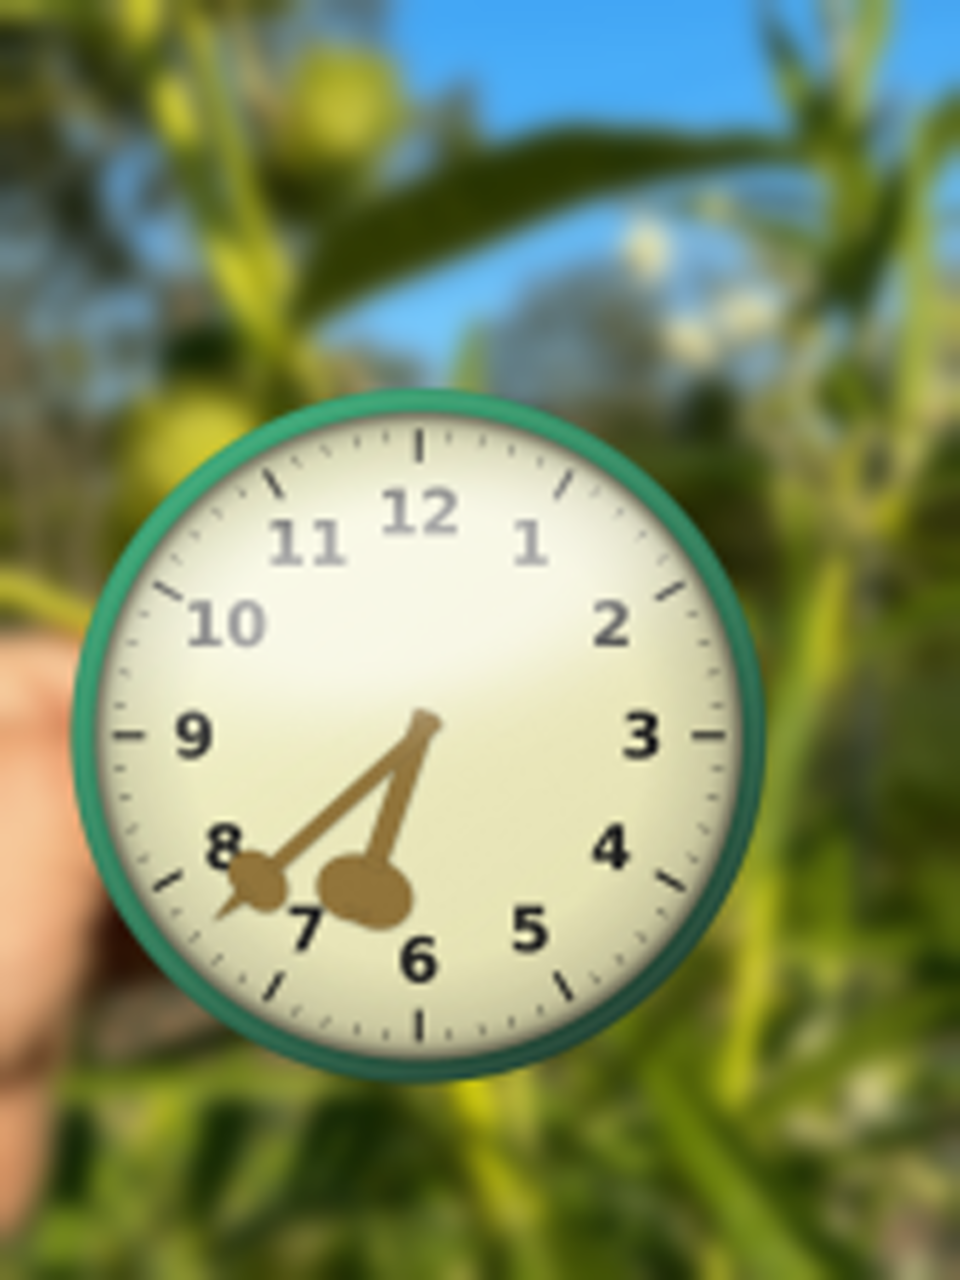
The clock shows 6h38
